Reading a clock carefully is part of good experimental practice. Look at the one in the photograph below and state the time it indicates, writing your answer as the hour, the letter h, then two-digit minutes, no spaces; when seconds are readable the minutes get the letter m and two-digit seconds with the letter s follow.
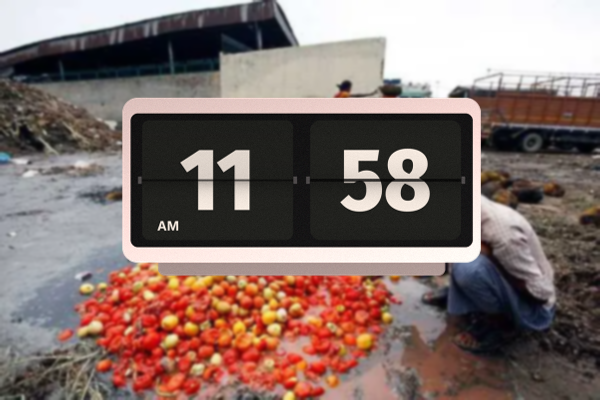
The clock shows 11h58
